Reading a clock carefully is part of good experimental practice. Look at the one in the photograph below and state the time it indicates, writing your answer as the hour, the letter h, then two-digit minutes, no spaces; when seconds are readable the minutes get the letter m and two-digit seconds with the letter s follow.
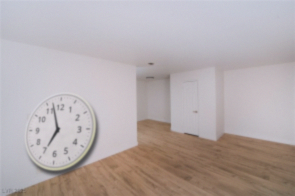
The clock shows 6h57
